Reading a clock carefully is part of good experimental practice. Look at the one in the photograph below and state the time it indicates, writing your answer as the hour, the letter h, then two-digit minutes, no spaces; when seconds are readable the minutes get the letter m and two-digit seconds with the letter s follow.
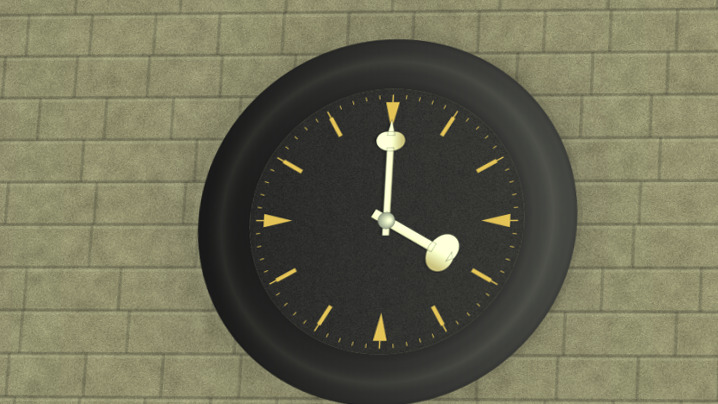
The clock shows 4h00
